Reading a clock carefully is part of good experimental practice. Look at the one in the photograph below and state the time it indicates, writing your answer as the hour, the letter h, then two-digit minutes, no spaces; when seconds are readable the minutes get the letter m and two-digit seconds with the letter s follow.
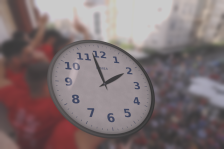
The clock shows 1h58
